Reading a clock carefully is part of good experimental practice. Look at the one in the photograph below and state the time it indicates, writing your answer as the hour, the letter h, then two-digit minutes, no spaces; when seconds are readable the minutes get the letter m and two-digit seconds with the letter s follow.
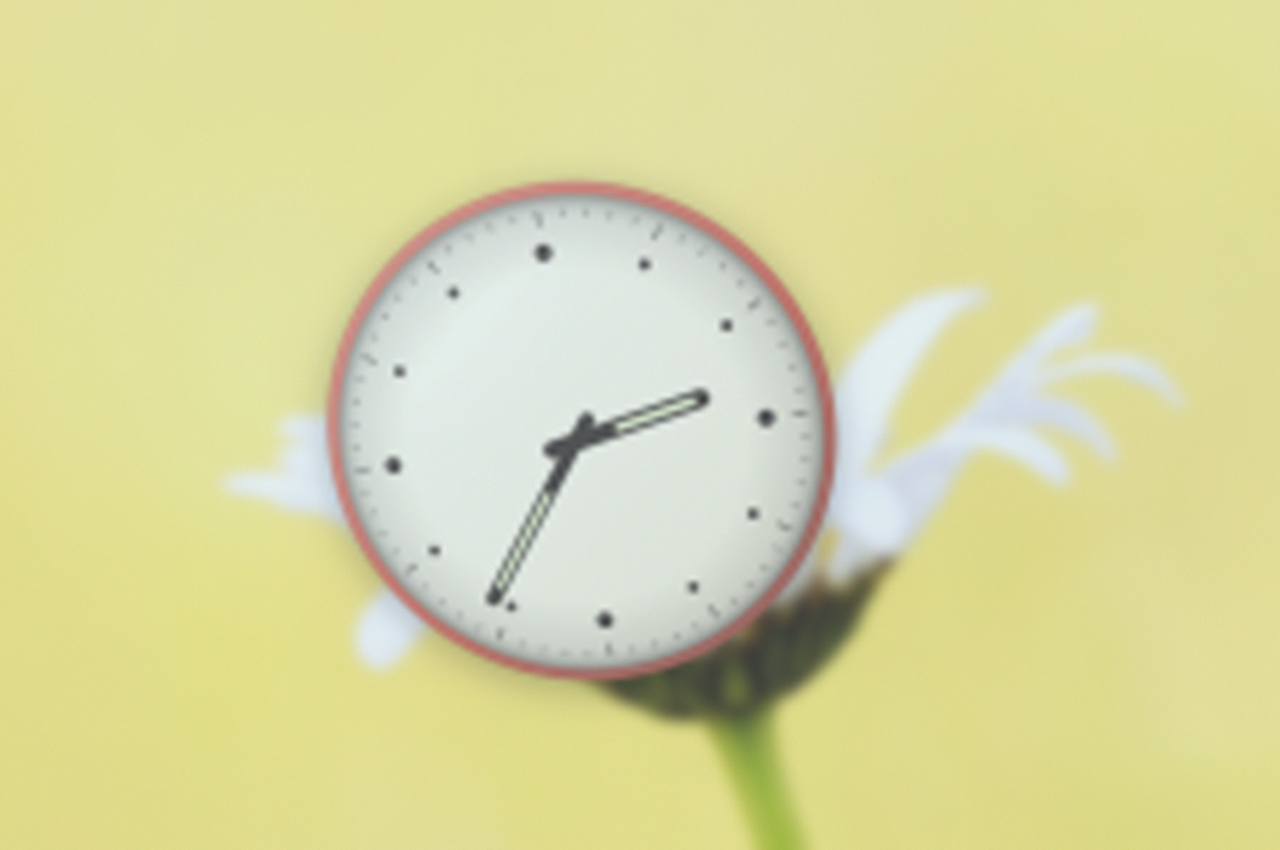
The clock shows 2h36
